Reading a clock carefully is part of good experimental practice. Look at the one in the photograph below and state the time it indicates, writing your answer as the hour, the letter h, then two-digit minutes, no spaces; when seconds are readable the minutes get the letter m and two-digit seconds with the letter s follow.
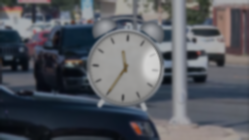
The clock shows 11h35
